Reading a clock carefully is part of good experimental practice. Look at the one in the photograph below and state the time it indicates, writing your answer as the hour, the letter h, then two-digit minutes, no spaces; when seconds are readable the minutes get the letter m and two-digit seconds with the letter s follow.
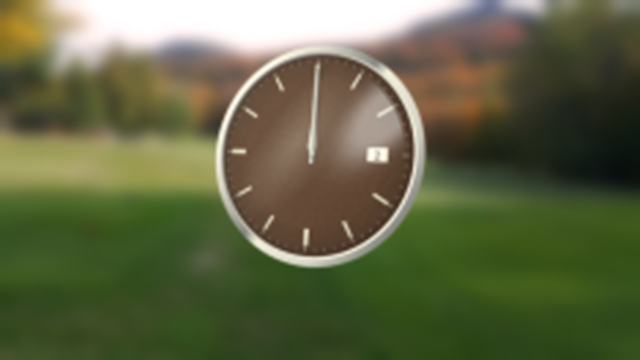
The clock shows 12h00
